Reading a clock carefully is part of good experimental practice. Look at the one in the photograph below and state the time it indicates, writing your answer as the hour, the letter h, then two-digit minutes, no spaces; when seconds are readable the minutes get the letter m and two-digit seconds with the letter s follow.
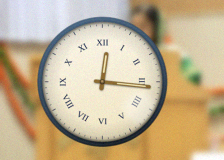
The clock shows 12h16
